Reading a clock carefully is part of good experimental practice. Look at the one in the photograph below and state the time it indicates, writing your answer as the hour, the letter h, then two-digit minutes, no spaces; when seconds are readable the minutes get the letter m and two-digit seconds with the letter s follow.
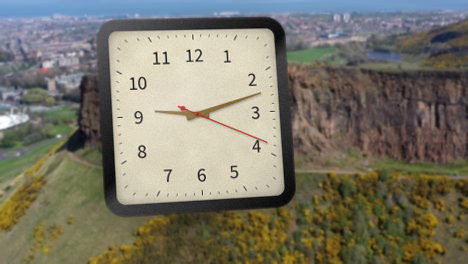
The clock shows 9h12m19s
